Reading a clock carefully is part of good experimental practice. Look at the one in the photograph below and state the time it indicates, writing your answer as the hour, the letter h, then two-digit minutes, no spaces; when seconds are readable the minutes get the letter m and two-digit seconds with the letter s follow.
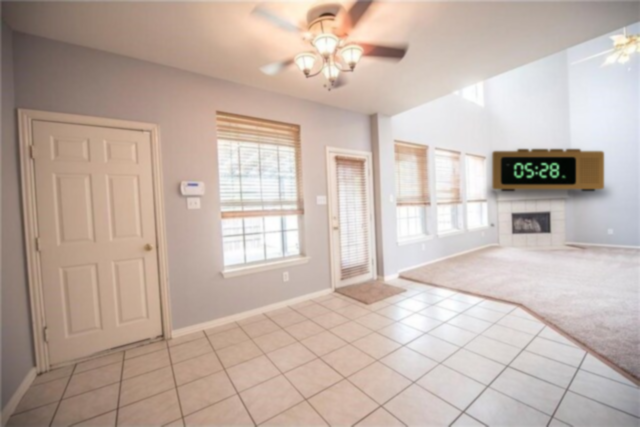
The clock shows 5h28
